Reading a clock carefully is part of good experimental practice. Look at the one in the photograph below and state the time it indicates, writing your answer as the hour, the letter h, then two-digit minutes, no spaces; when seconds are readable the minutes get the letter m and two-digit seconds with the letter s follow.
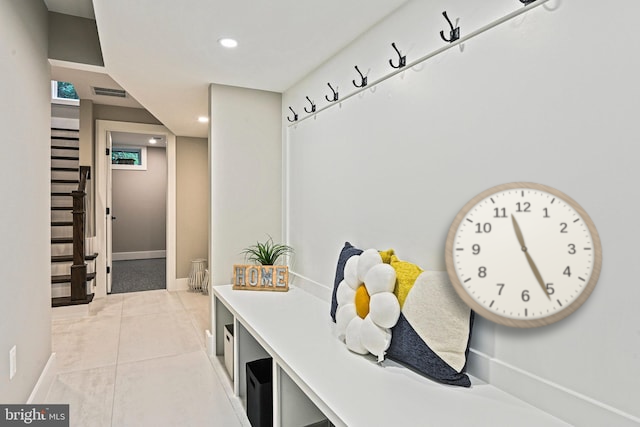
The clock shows 11h26
